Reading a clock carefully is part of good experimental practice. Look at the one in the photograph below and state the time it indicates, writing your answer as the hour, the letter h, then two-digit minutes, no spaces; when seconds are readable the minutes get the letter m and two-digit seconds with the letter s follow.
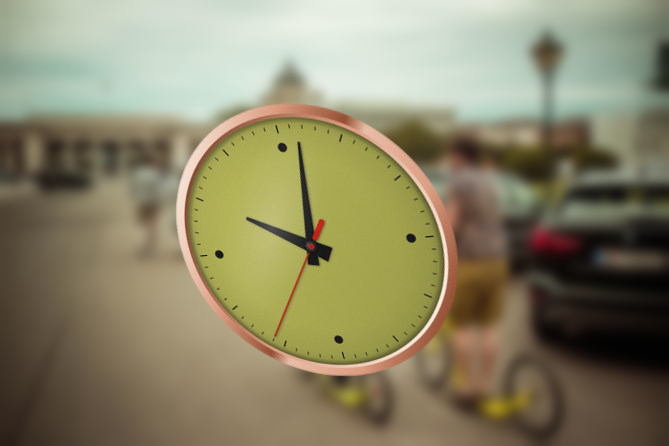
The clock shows 10h01m36s
